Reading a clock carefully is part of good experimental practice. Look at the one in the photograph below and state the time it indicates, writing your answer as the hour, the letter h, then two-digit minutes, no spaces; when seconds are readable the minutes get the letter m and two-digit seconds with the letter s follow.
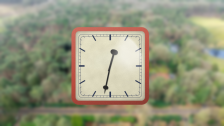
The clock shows 12h32
